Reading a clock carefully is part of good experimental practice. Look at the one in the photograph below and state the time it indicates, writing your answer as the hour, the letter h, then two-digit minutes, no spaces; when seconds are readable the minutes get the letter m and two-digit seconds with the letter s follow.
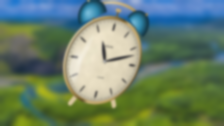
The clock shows 11h12
